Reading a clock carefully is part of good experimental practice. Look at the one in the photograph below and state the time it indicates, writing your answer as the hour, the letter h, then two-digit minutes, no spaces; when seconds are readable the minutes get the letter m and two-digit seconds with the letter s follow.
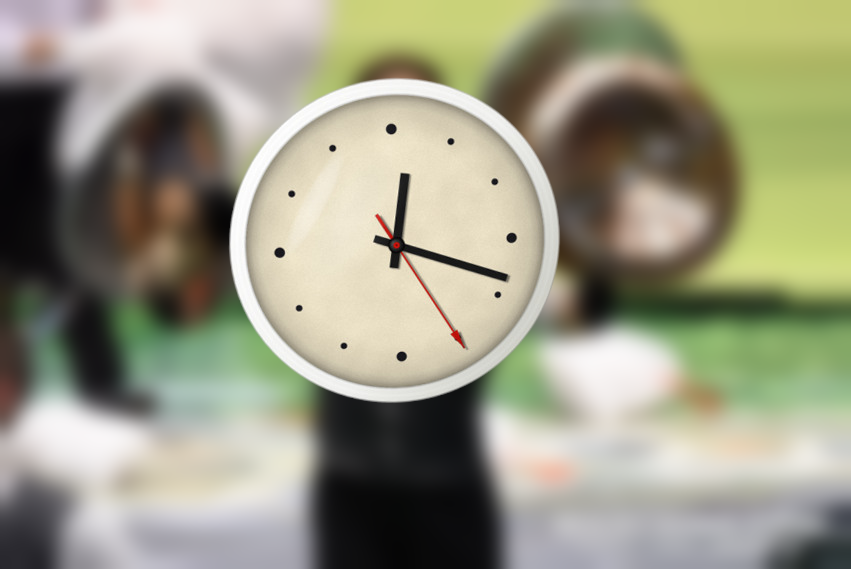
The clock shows 12h18m25s
